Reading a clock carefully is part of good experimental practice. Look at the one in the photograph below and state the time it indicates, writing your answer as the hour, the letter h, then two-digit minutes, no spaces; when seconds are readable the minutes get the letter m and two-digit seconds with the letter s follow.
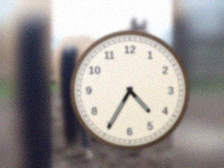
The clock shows 4h35
